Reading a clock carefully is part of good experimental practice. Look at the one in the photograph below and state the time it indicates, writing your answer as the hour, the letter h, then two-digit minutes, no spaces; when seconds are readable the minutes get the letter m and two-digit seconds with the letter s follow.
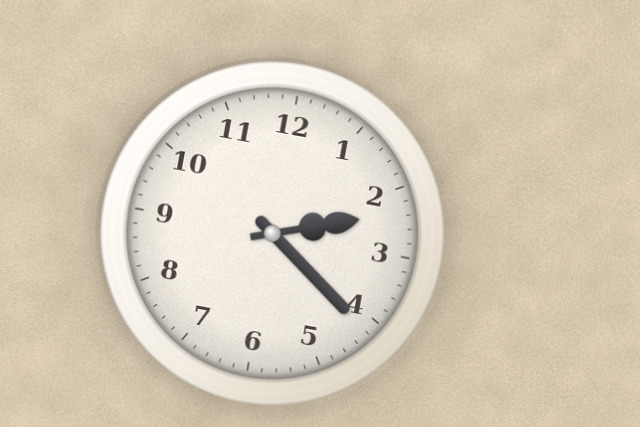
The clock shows 2h21
